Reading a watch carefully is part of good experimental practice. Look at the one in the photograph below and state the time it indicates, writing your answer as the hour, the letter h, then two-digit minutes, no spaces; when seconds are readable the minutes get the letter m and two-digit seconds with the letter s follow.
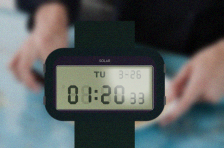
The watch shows 1h20m33s
